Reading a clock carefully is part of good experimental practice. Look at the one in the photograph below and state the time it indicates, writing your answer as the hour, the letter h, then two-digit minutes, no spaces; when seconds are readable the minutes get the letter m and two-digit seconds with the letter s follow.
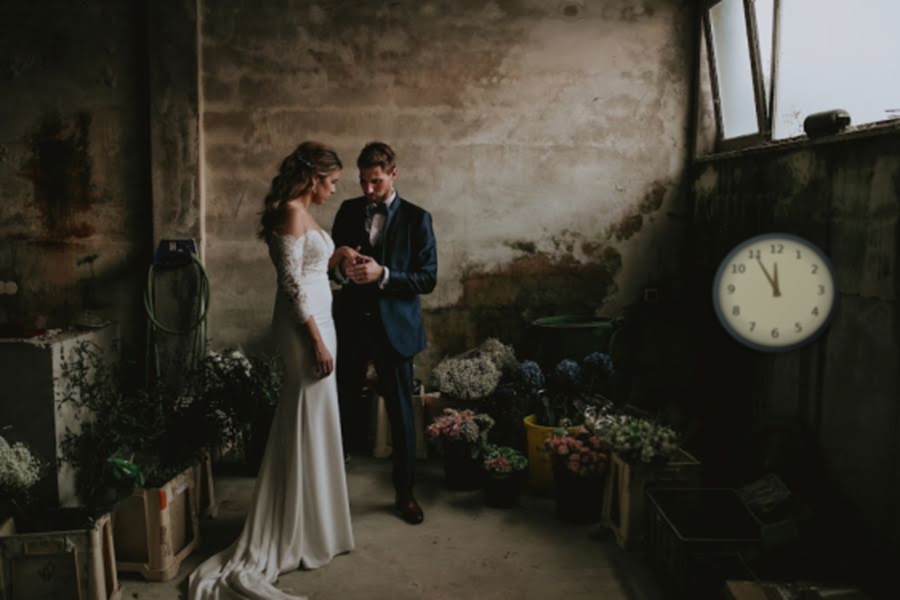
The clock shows 11h55
